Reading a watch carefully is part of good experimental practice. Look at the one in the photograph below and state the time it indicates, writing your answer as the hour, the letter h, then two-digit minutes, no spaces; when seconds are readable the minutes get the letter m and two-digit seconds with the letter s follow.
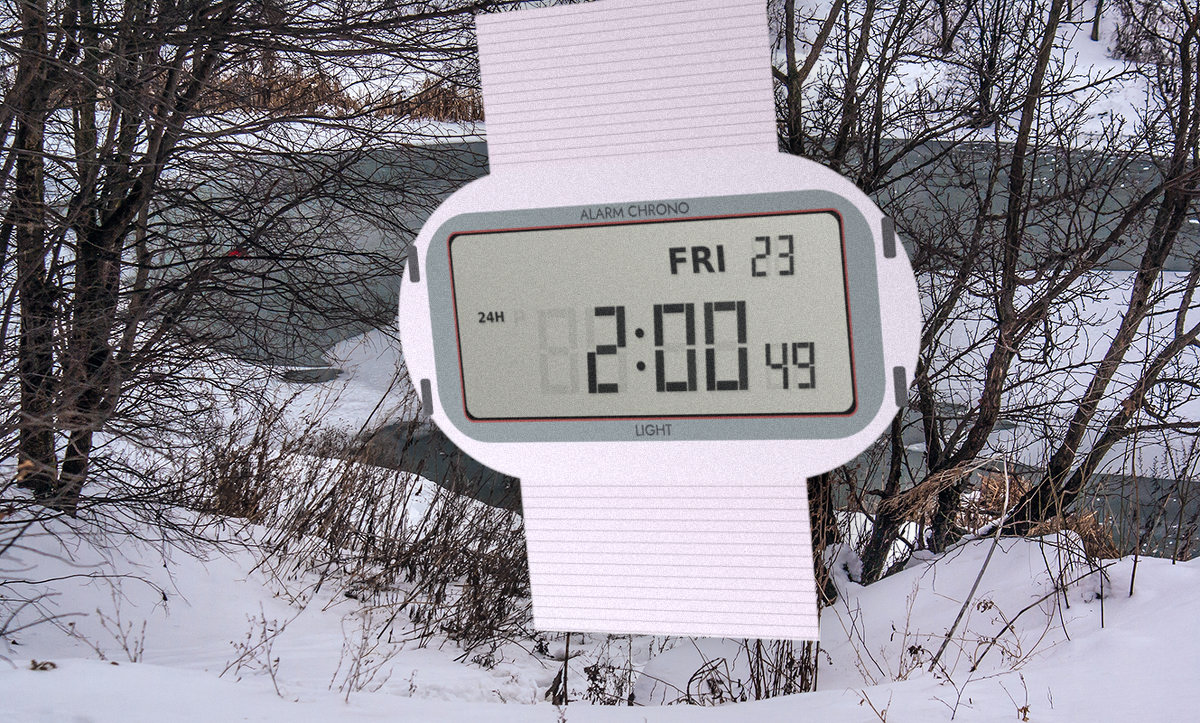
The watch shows 2h00m49s
